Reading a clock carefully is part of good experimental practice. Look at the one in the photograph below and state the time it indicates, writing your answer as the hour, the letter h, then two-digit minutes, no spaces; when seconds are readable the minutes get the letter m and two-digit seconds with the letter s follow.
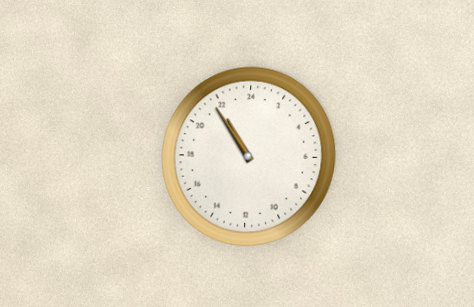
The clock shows 21h54
